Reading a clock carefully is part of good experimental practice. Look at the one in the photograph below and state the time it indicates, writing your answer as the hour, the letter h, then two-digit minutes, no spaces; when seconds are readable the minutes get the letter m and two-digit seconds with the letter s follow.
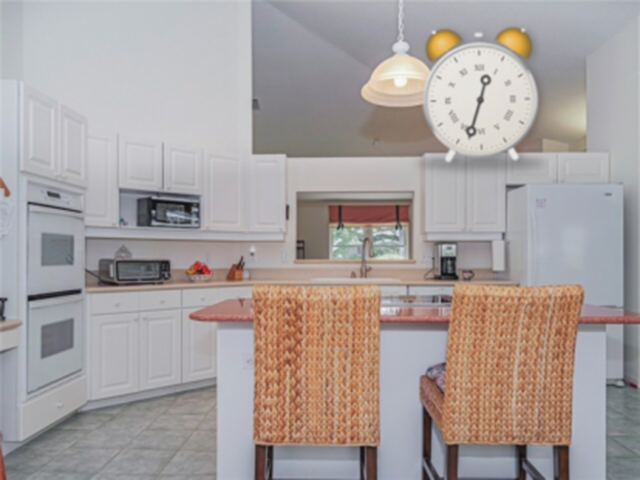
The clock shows 12h33
